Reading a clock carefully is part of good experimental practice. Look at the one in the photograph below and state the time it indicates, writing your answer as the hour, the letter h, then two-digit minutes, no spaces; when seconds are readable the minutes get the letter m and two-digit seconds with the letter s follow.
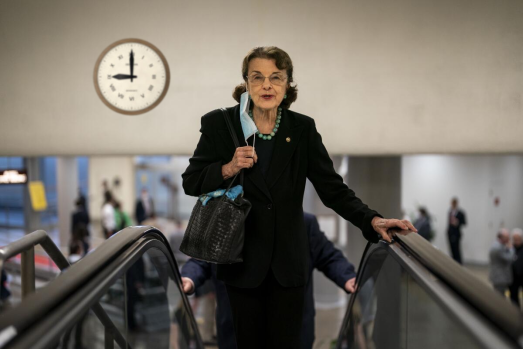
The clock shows 9h00
